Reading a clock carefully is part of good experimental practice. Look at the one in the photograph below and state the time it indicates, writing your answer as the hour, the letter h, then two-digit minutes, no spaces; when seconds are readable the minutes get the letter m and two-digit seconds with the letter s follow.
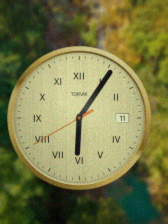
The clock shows 6h05m40s
